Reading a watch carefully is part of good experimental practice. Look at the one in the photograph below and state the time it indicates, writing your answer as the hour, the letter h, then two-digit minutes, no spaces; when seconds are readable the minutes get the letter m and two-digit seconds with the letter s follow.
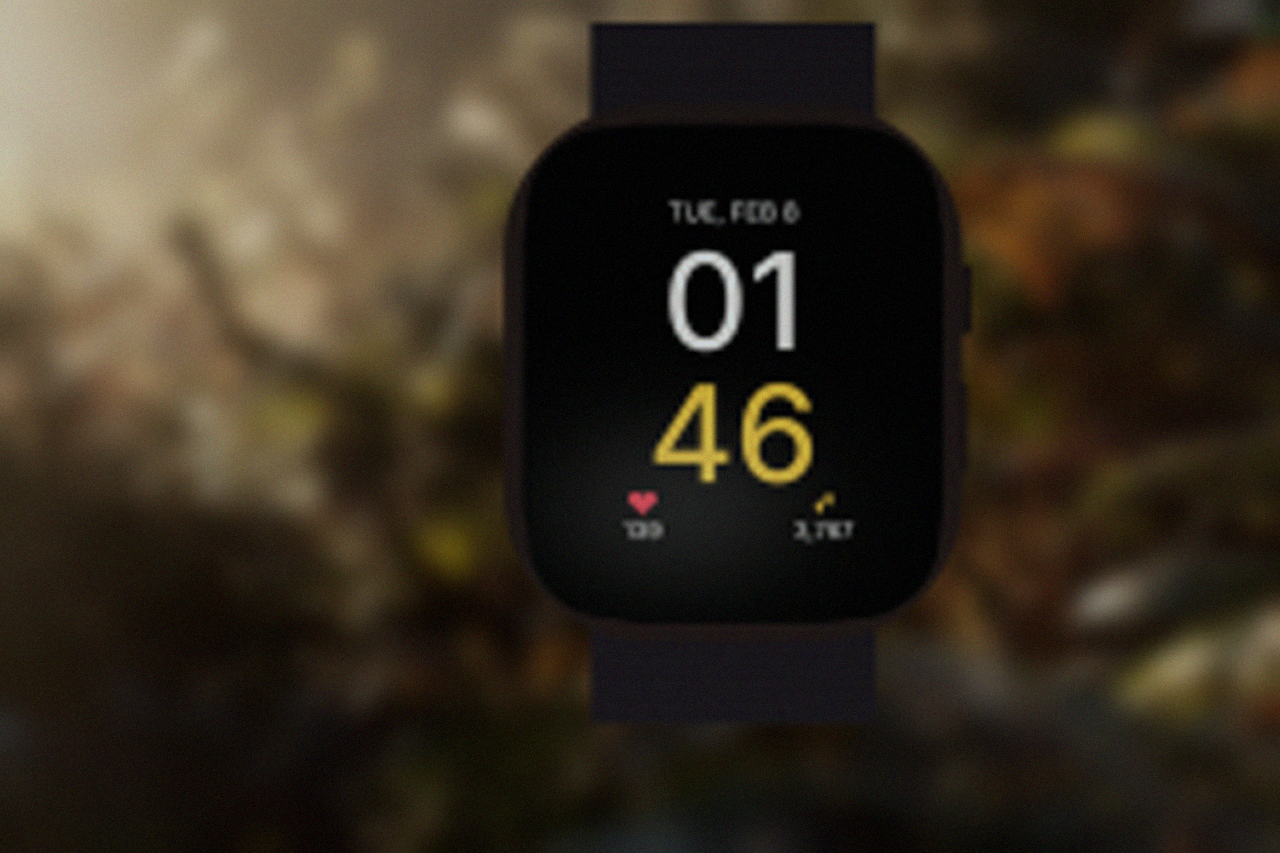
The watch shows 1h46
